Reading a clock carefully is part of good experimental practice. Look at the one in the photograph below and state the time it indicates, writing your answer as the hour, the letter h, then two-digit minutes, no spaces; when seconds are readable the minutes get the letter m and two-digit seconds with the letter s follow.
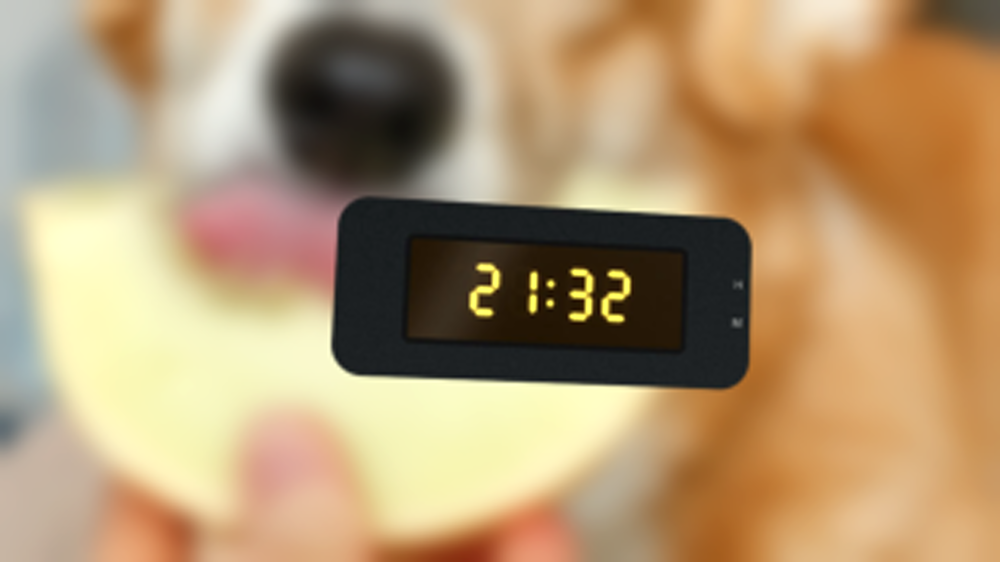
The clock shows 21h32
